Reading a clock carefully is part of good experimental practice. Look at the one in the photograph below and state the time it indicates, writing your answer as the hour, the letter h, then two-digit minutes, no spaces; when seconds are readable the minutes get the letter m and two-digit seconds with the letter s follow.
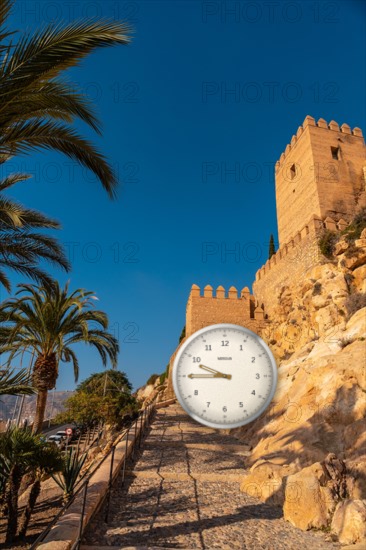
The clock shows 9h45
